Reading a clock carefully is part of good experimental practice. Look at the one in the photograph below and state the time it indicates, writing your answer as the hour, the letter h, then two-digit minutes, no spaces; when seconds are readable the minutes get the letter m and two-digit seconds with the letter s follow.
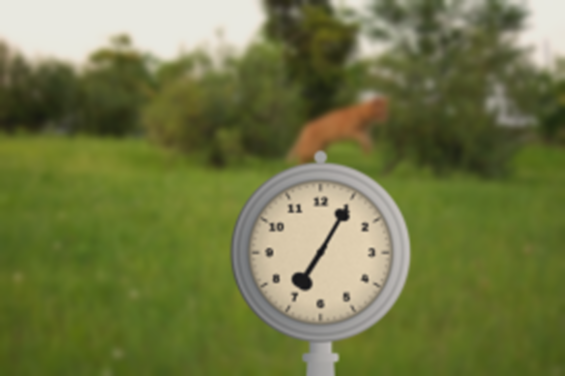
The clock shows 7h05
